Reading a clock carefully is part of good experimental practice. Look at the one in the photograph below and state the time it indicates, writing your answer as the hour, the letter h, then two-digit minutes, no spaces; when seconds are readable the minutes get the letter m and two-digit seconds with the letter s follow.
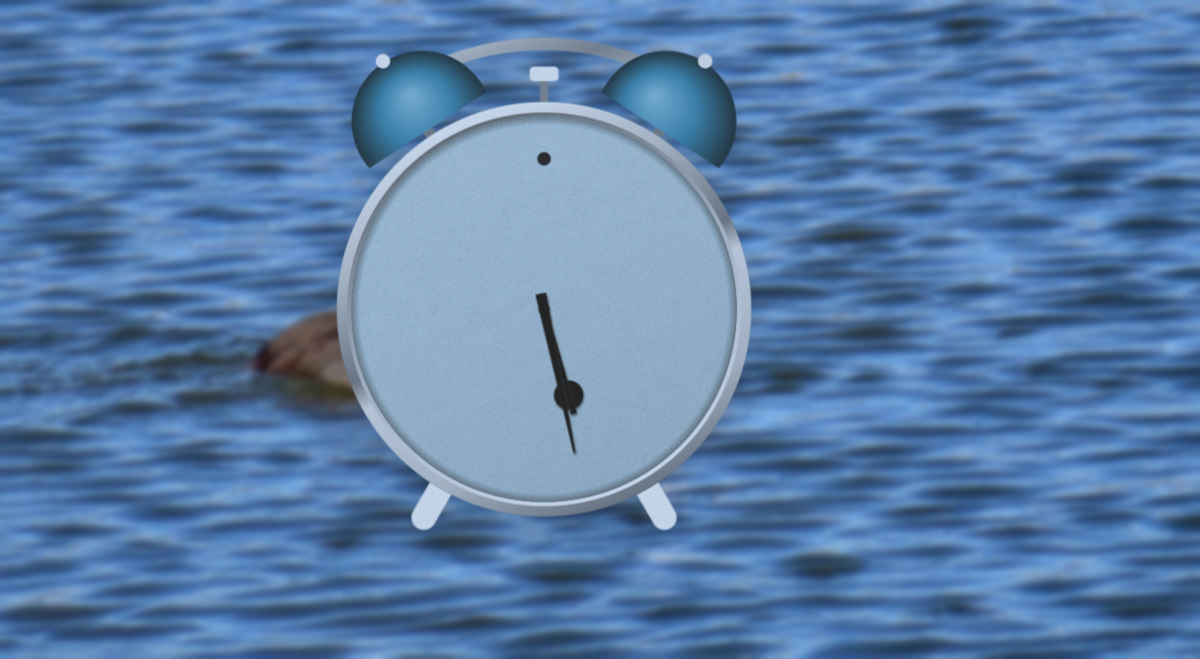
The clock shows 5h28
